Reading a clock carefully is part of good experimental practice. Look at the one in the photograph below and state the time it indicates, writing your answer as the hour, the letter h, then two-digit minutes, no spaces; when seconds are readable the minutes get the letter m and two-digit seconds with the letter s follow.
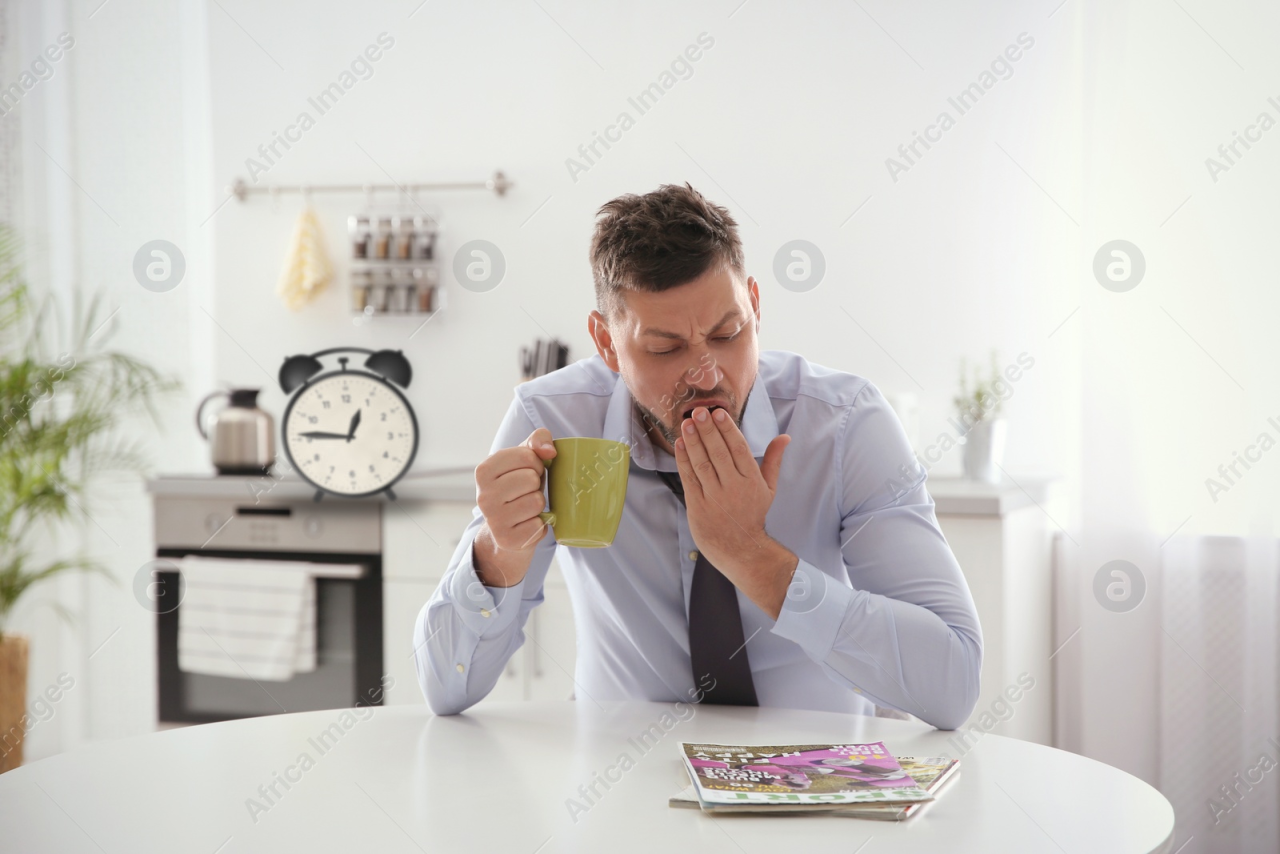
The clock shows 12h46
